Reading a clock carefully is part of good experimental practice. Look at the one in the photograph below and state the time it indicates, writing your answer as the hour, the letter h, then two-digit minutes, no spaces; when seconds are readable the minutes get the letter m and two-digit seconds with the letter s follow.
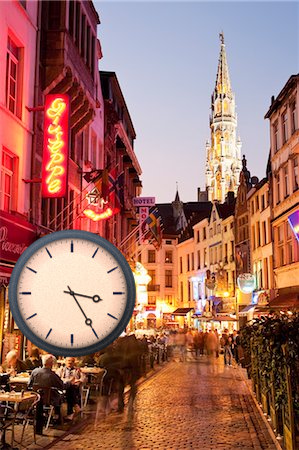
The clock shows 3h25
